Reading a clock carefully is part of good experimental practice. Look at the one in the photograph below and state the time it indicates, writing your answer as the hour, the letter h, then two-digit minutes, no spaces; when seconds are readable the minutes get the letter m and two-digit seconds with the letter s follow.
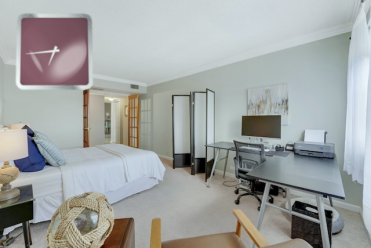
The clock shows 6h44
